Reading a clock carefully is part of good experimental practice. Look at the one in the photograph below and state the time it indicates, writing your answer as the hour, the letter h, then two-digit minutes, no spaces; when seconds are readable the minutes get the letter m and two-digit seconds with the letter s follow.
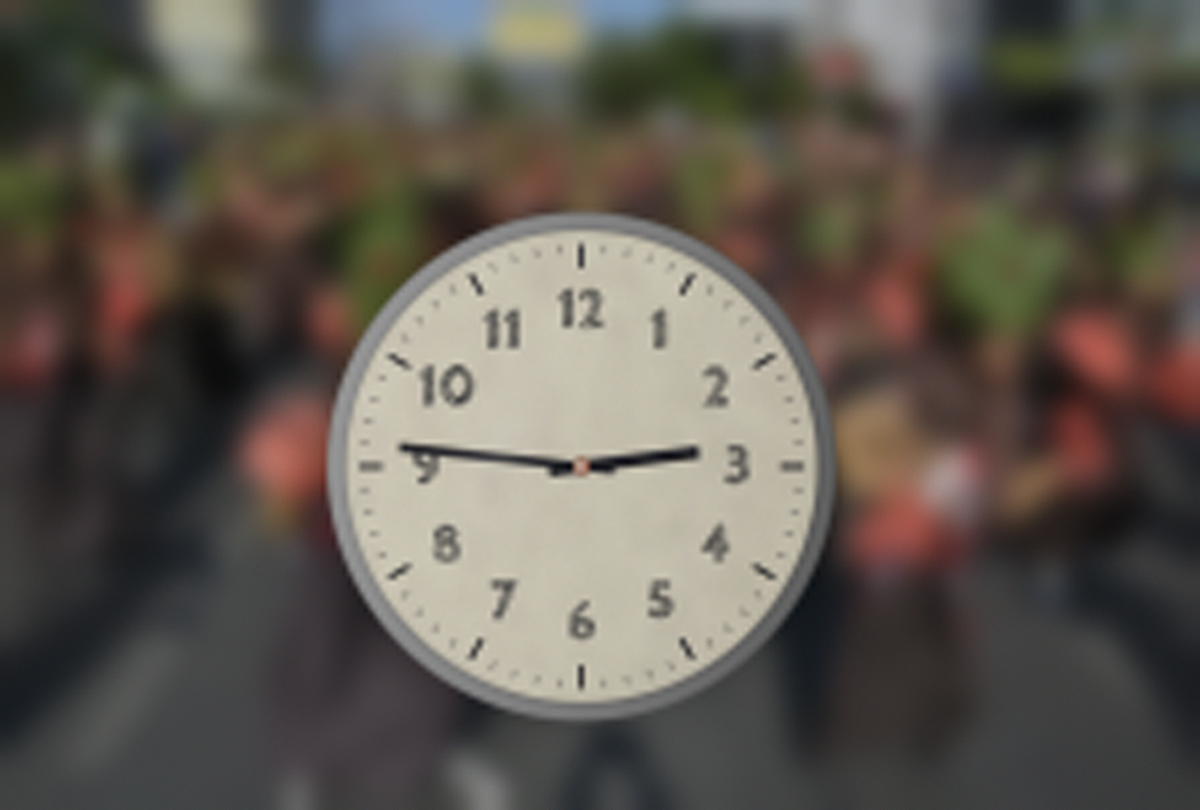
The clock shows 2h46
